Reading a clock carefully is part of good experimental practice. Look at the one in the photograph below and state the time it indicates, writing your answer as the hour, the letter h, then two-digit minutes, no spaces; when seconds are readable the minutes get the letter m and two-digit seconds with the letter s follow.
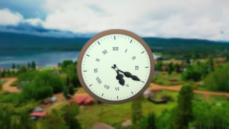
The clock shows 5h20
